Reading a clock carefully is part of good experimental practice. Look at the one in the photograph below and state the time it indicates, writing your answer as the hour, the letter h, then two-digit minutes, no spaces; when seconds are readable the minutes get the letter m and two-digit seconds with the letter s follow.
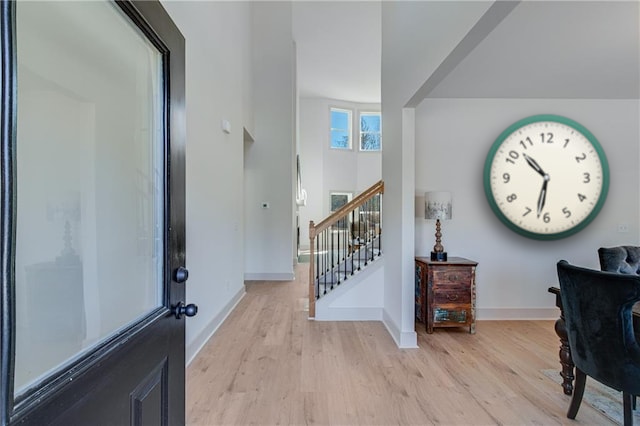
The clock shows 10h32
